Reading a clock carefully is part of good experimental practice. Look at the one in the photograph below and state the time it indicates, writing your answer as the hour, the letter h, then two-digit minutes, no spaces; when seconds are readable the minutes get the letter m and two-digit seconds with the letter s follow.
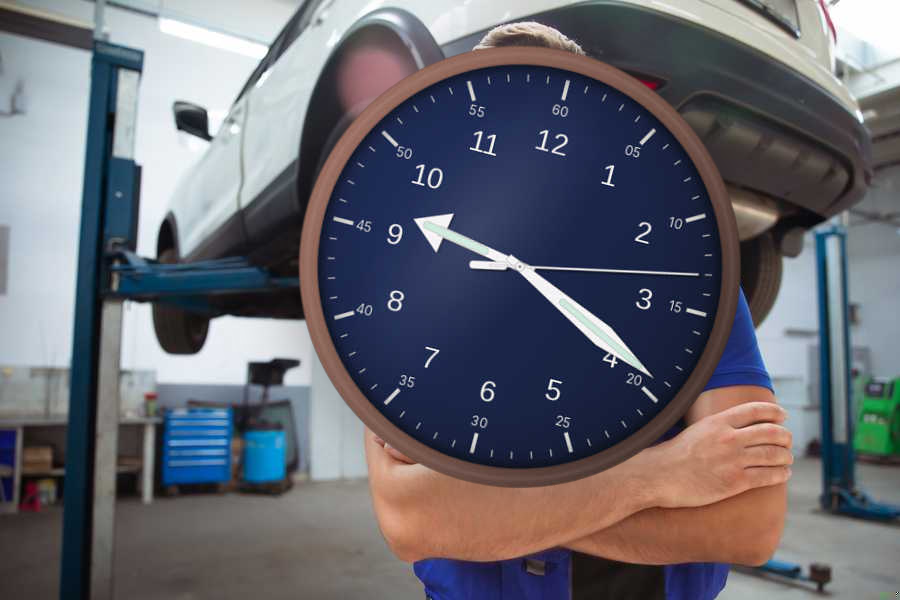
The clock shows 9h19m13s
